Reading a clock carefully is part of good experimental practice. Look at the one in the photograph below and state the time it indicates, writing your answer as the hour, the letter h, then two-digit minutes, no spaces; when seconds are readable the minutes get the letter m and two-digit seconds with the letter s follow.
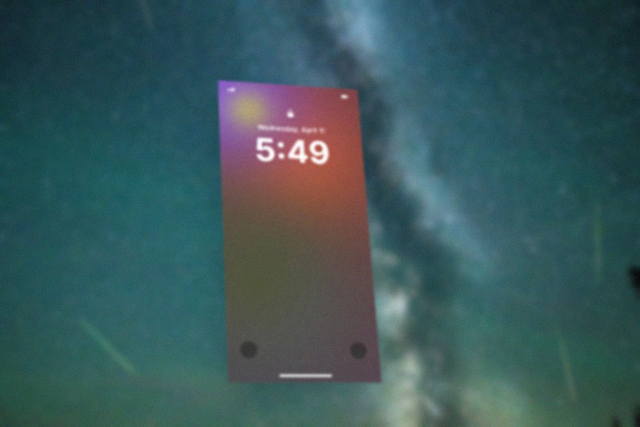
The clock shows 5h49
